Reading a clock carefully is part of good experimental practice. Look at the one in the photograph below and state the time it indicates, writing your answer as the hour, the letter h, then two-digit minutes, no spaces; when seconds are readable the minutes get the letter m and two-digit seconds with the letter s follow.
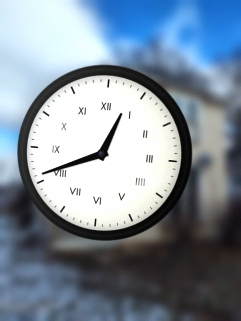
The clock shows 12h41
